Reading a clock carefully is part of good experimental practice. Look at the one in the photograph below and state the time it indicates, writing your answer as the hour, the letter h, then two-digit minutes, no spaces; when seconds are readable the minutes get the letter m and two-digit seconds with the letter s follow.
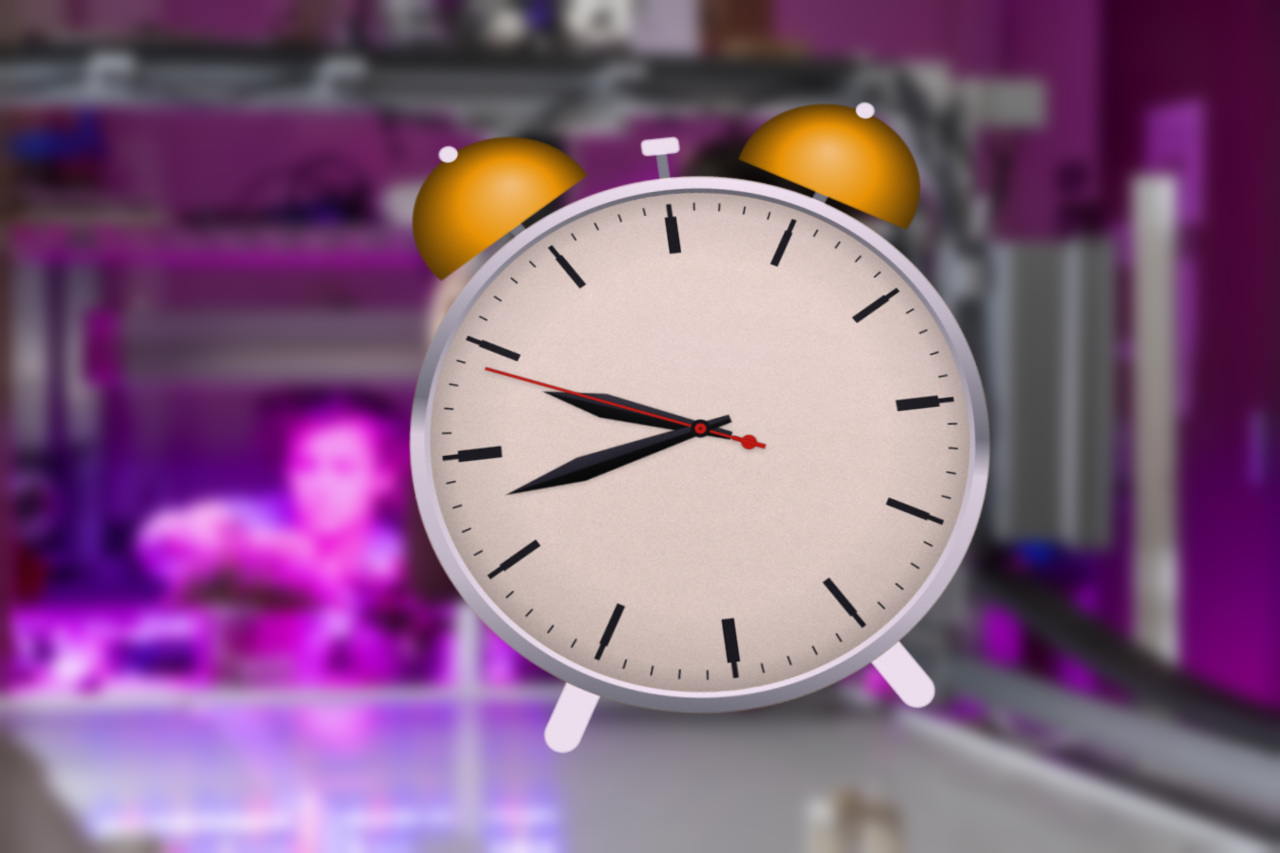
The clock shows 9h42m49s
